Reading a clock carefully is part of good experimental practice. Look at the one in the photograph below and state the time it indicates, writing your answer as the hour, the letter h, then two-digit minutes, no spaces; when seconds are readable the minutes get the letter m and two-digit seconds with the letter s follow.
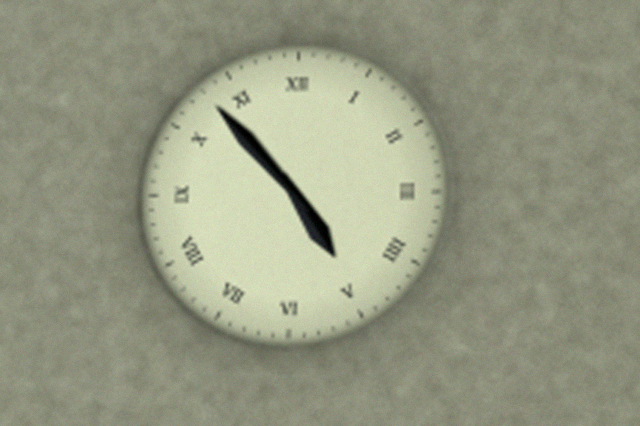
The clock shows 4h53
